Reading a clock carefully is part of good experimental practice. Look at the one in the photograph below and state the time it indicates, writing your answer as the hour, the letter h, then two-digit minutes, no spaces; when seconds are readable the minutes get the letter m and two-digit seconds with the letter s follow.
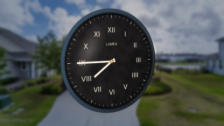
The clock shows 7h45
